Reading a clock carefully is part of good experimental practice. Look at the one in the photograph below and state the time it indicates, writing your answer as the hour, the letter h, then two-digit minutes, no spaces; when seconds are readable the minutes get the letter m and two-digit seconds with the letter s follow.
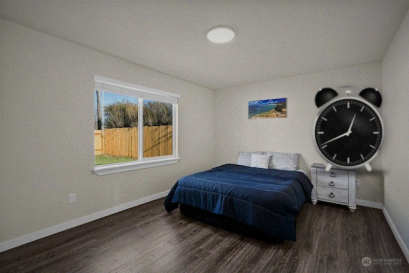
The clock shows 12h41
